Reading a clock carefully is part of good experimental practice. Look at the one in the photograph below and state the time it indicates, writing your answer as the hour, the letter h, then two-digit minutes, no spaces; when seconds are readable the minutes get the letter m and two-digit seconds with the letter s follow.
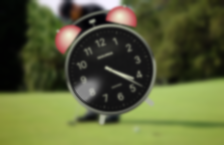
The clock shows 4h23
